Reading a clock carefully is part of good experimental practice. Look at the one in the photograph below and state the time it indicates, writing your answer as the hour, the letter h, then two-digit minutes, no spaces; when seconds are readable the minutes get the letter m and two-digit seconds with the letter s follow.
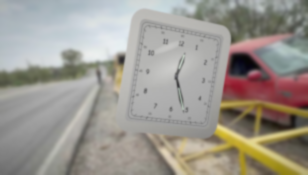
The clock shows 12h26
